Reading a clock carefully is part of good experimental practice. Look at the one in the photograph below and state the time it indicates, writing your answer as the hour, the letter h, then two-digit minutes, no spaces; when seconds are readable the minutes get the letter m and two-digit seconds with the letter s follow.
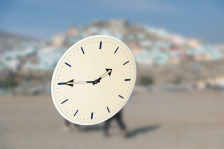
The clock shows 1h45
